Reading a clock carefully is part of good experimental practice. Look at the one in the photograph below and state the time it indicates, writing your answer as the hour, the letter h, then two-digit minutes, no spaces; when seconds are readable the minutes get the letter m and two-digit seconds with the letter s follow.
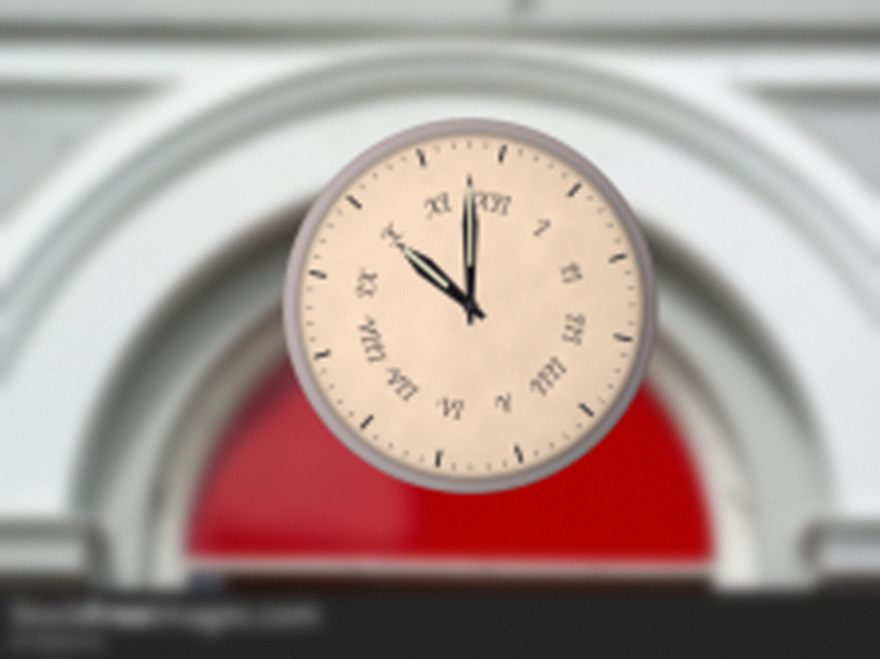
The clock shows 9h58
